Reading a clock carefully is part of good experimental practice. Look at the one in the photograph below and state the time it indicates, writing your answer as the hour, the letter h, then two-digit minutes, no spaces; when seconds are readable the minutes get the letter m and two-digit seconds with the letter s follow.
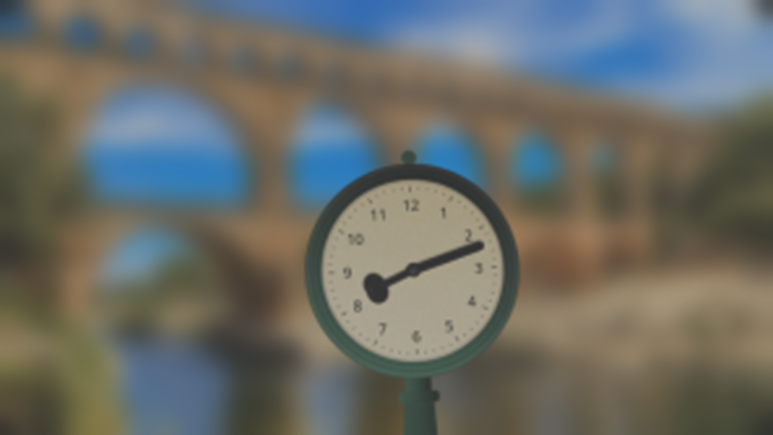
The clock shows 8h12
